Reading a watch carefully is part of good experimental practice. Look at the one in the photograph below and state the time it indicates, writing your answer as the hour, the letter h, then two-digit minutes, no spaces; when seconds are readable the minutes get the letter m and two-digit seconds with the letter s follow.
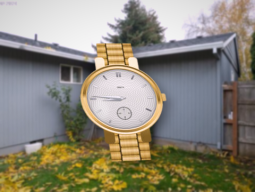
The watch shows 8h46
